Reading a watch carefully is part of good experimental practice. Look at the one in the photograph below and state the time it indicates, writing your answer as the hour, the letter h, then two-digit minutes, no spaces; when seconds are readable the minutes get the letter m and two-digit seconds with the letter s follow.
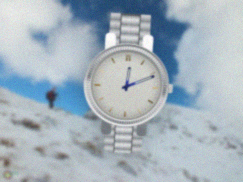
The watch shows 12h11
